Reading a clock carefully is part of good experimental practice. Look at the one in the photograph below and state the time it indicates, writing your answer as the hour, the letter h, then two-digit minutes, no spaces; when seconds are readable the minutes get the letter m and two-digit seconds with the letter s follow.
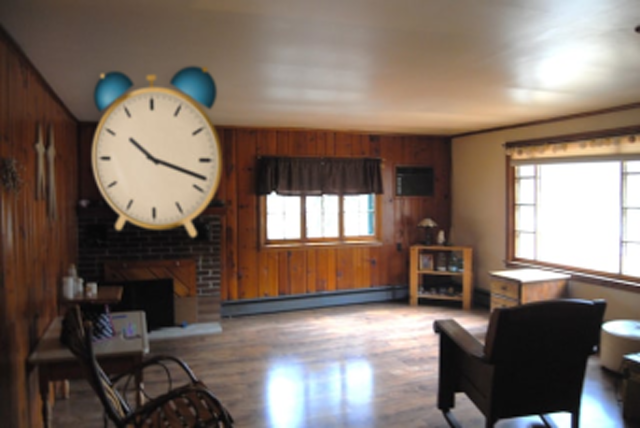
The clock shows 10h18
